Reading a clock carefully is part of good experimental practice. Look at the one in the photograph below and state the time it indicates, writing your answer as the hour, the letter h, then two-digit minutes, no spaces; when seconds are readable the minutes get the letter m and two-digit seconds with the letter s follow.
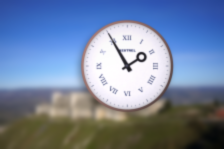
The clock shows 1h55
